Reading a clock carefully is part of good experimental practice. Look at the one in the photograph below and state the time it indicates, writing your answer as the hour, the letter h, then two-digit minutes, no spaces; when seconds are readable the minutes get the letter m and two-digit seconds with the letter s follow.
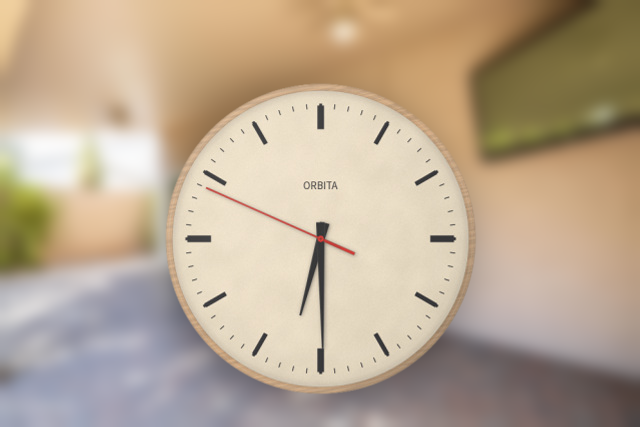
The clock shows 6h29m49s
